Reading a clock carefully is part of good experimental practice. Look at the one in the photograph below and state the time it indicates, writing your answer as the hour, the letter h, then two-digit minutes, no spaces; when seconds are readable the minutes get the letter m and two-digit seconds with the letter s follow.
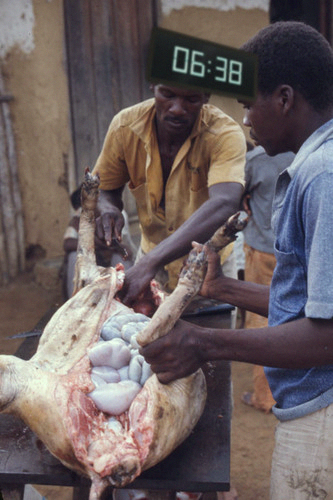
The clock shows 6h38
